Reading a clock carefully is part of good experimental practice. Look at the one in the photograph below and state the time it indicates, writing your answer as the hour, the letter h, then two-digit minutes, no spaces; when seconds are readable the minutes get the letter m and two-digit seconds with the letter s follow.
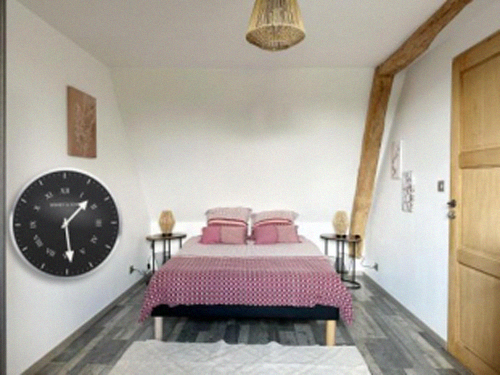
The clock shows 1h29
